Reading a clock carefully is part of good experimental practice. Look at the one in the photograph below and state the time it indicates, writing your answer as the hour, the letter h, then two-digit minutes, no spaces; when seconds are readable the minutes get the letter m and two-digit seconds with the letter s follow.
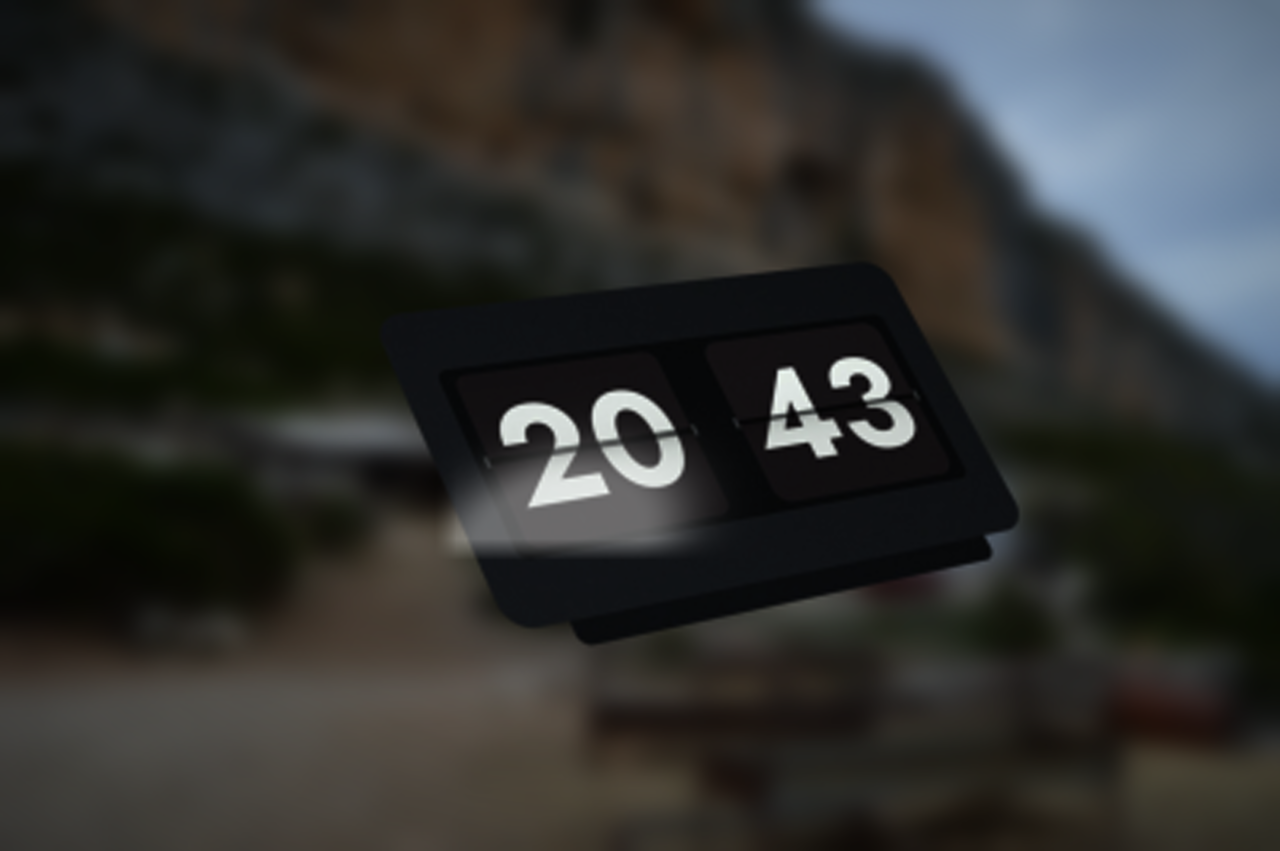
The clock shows 20h43
